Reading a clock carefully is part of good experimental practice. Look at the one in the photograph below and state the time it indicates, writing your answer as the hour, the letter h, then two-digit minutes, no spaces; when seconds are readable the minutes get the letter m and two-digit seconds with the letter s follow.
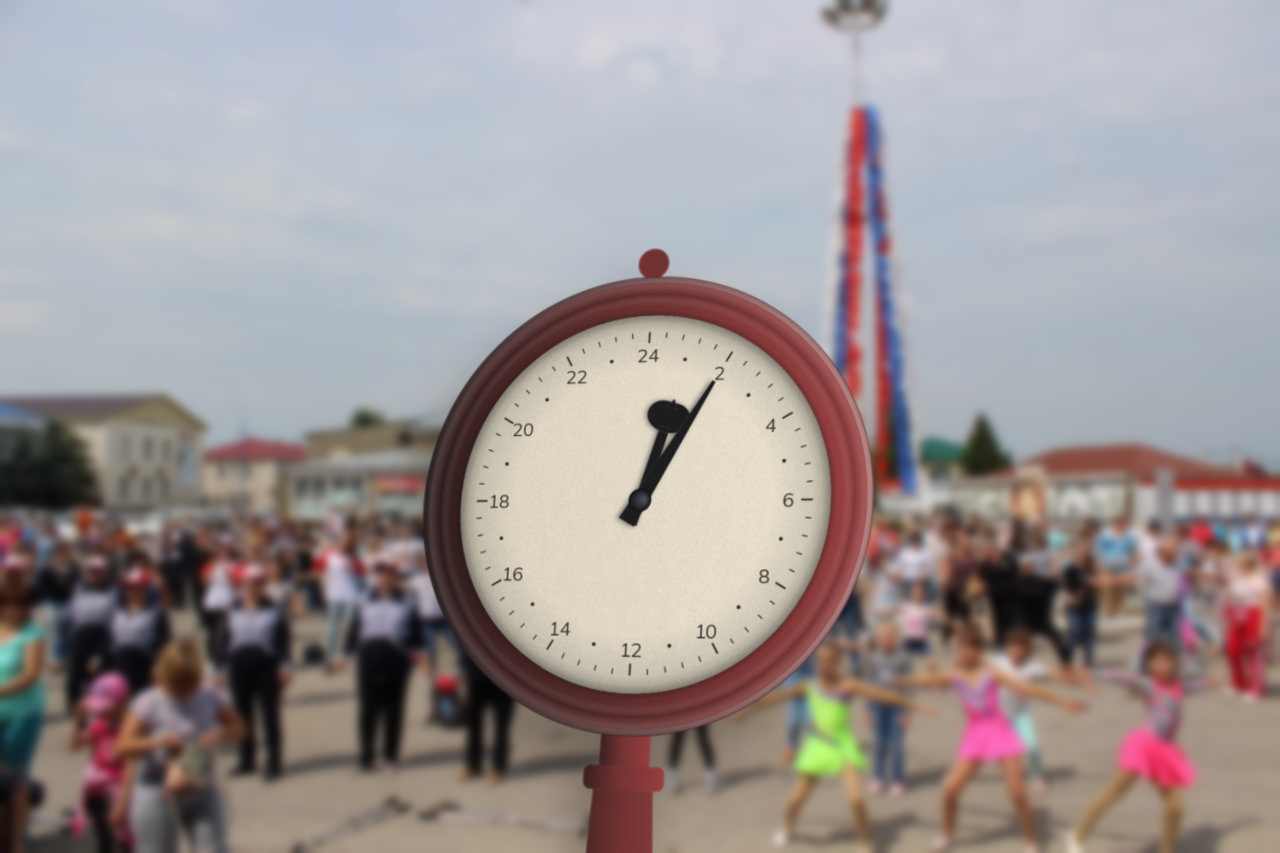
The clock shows 1h05
